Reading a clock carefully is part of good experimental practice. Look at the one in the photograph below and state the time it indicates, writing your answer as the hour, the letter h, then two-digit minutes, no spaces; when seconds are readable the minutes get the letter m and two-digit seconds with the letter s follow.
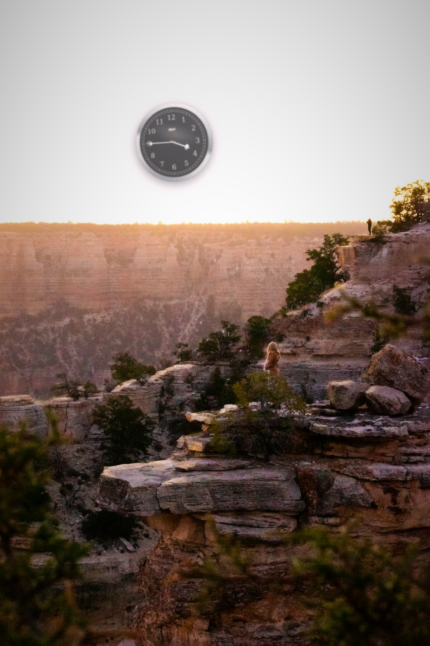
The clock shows 3h45
